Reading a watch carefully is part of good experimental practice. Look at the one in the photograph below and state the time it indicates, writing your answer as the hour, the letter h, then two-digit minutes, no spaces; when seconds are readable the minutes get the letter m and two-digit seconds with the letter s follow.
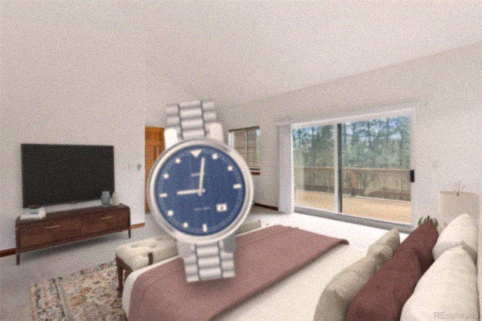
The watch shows 9h02
